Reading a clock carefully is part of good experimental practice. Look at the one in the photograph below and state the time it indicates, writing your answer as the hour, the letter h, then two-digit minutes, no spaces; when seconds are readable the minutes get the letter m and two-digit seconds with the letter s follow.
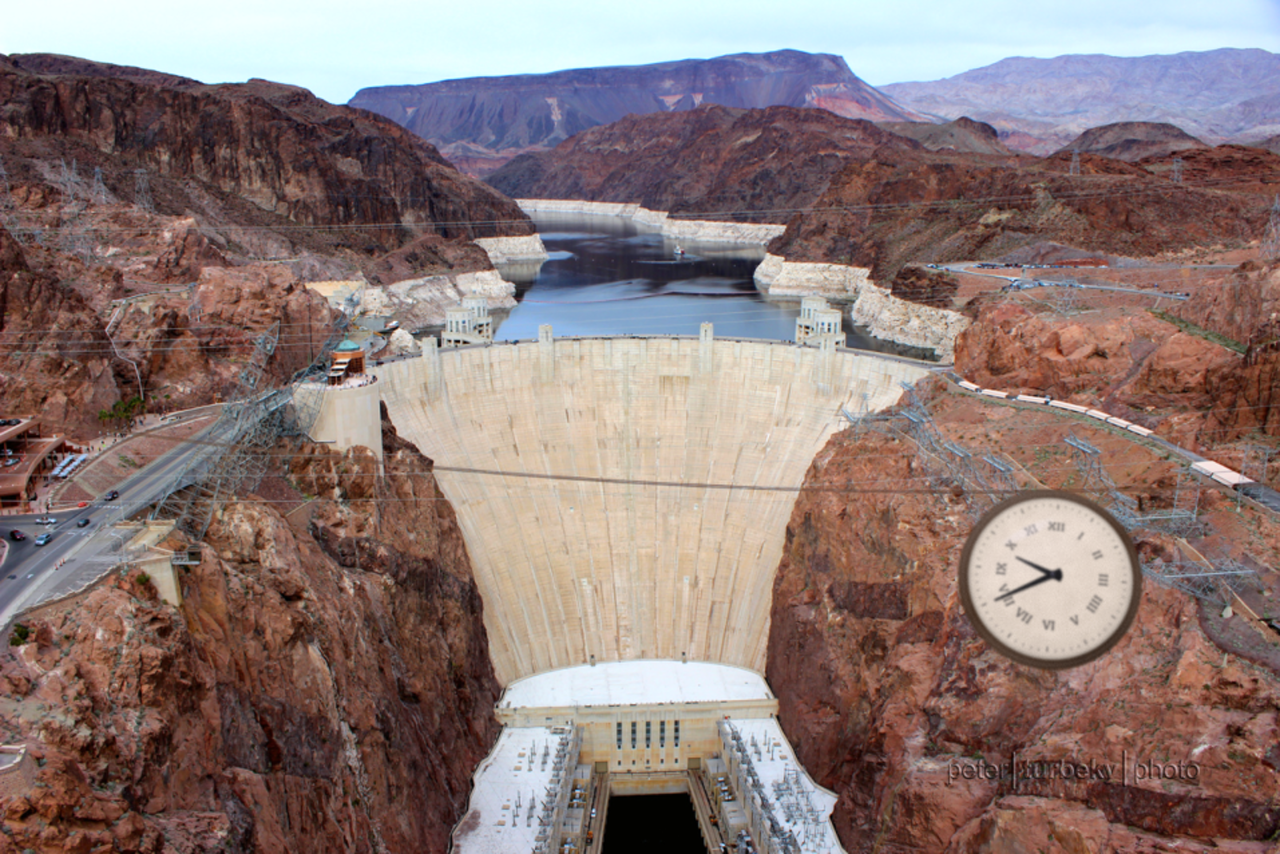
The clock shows 9h40
